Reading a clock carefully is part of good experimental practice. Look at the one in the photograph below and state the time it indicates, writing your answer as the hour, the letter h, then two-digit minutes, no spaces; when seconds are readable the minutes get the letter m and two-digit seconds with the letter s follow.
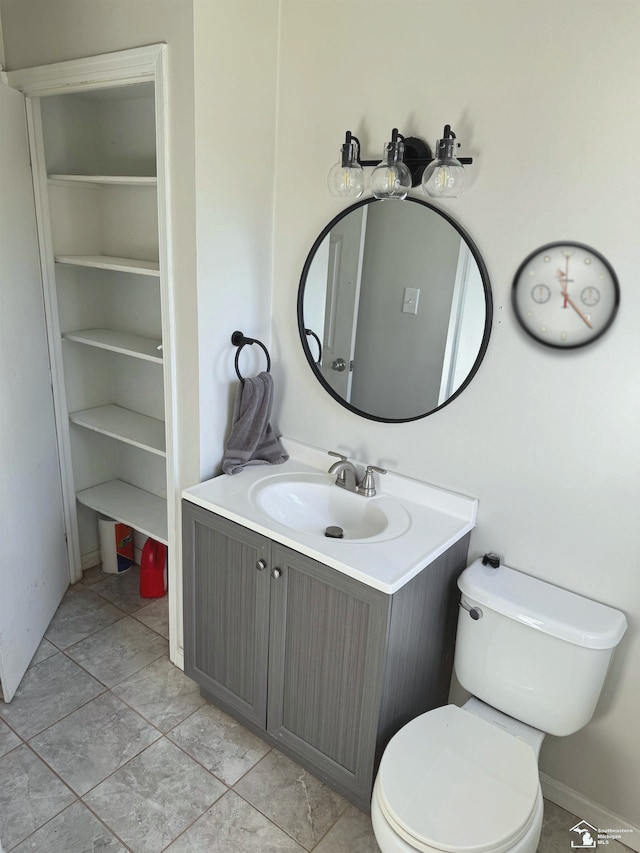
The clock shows 11h23
